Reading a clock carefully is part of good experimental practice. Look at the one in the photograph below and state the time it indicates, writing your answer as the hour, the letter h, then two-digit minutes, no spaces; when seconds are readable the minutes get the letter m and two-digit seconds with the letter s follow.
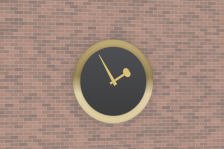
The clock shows 1h55
